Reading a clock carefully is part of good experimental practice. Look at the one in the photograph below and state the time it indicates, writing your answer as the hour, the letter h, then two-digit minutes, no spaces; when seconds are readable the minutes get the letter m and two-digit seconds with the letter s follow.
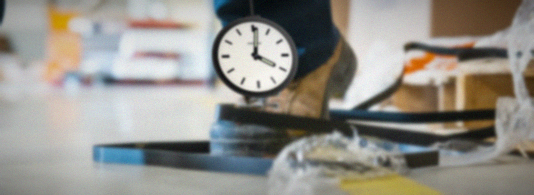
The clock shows 4h01
